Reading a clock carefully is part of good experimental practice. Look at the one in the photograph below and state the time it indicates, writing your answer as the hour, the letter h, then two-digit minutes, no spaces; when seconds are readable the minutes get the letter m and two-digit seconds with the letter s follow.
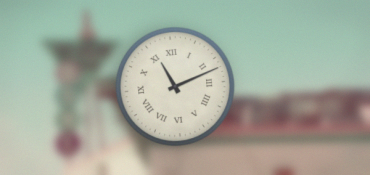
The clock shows 11h12
